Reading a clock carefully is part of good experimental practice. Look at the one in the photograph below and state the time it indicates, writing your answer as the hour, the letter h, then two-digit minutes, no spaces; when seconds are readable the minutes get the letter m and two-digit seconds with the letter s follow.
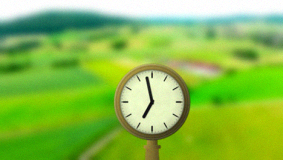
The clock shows 6h58
